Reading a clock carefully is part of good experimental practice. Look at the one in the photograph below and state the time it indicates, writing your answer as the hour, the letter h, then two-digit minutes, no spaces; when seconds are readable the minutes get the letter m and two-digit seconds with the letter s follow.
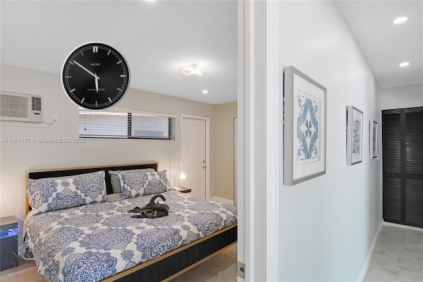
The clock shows 5h51
